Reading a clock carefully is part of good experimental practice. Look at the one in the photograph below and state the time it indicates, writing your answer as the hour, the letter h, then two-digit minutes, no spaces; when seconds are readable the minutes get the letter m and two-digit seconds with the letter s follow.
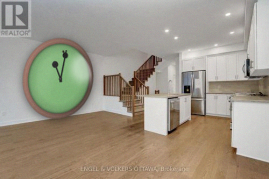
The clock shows 11h01
